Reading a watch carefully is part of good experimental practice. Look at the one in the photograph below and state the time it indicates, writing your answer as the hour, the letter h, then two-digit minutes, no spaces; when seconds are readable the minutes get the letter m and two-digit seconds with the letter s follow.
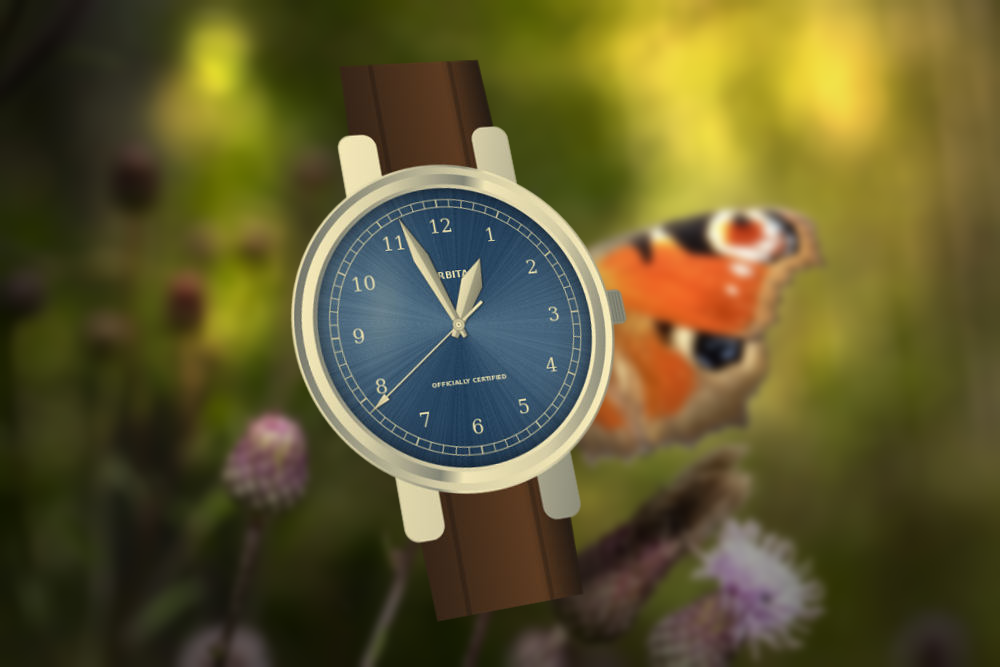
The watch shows 12h56m39s
